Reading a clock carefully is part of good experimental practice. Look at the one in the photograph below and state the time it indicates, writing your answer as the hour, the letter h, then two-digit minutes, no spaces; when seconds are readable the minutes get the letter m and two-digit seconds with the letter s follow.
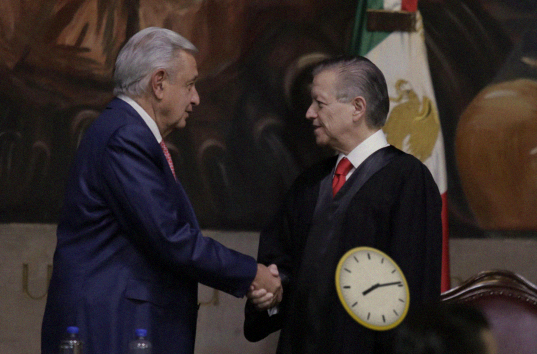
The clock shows 8h14
